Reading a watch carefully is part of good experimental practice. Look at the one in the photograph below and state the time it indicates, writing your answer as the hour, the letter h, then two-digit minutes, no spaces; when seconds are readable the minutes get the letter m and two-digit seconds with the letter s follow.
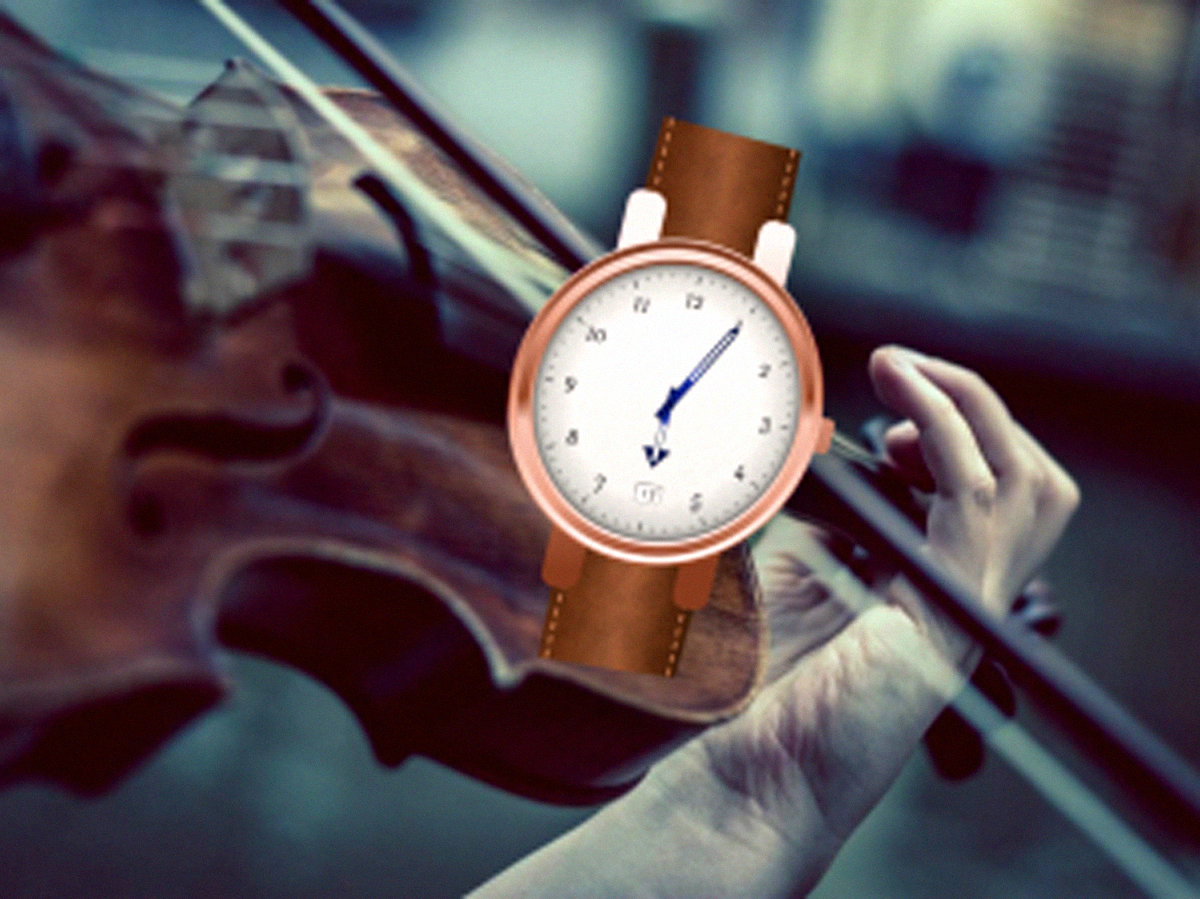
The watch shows 6h05
